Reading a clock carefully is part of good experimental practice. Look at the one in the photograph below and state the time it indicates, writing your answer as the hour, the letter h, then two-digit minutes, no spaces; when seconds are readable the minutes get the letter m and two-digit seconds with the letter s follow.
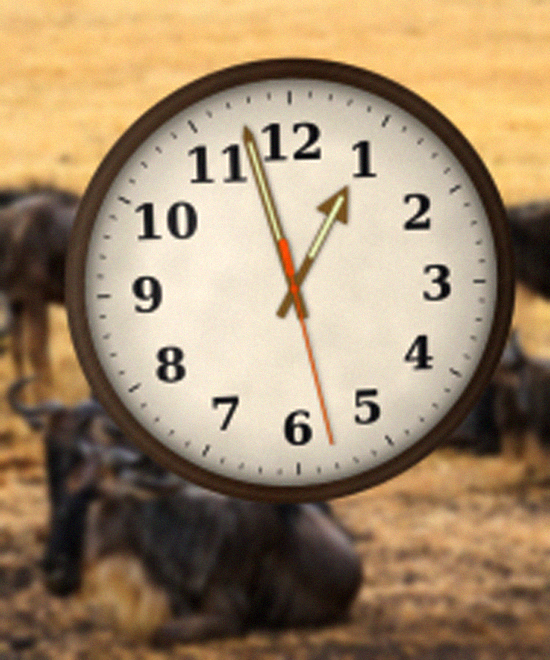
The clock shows 12h57m28s
